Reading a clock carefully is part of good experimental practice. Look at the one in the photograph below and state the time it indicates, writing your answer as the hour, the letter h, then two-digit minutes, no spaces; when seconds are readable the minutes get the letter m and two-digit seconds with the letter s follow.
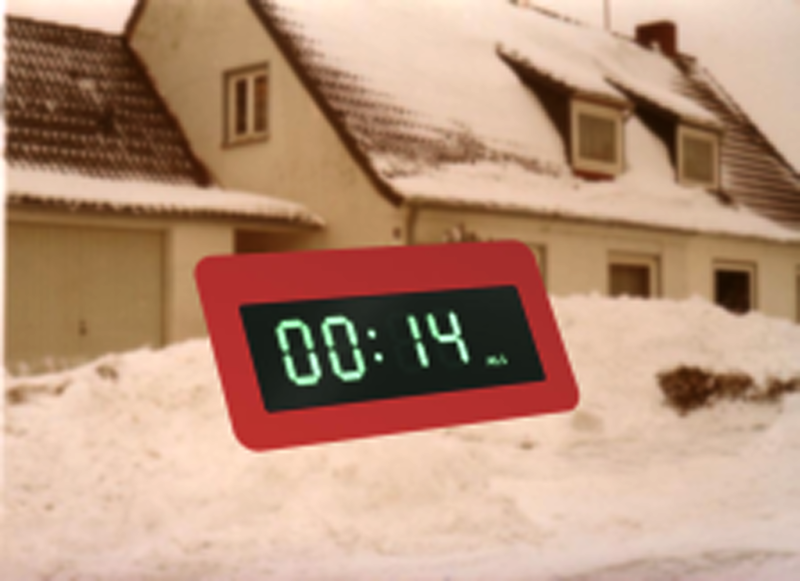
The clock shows 0h14
